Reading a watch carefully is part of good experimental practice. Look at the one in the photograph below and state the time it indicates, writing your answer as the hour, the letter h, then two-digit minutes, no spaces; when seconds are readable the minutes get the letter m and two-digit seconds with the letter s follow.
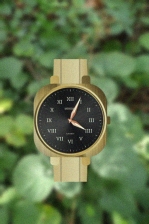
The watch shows 4h04
